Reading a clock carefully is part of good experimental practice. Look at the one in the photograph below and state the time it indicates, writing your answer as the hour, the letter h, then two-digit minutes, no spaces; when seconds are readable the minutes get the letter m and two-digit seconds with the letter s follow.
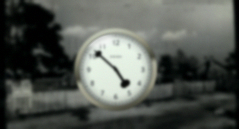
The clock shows 4h52
